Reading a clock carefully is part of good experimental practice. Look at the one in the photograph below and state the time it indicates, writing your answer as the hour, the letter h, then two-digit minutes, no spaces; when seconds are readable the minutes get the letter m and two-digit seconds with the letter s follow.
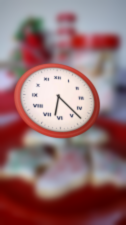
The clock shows 6h23
